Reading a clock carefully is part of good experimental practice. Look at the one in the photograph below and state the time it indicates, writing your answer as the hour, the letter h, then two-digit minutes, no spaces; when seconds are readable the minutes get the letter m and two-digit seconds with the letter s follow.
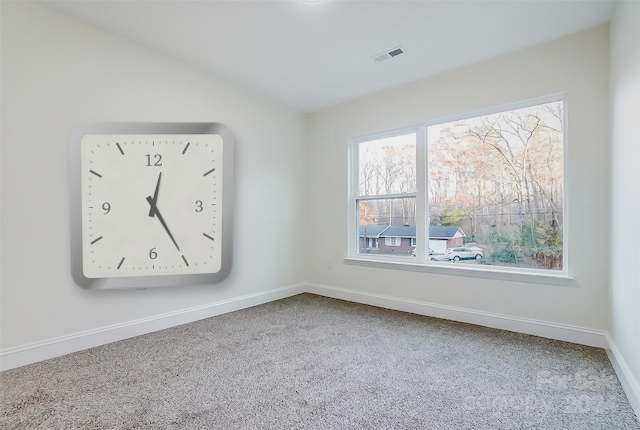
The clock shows 12h25
